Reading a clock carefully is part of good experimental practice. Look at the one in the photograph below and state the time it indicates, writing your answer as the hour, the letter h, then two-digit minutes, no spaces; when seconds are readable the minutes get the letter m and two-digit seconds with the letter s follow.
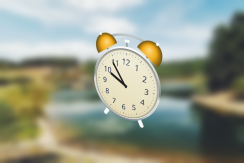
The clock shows 9h54
